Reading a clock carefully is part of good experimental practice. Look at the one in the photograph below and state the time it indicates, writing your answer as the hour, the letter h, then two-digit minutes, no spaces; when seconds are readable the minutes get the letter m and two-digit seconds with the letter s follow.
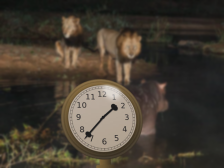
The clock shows 1h37
